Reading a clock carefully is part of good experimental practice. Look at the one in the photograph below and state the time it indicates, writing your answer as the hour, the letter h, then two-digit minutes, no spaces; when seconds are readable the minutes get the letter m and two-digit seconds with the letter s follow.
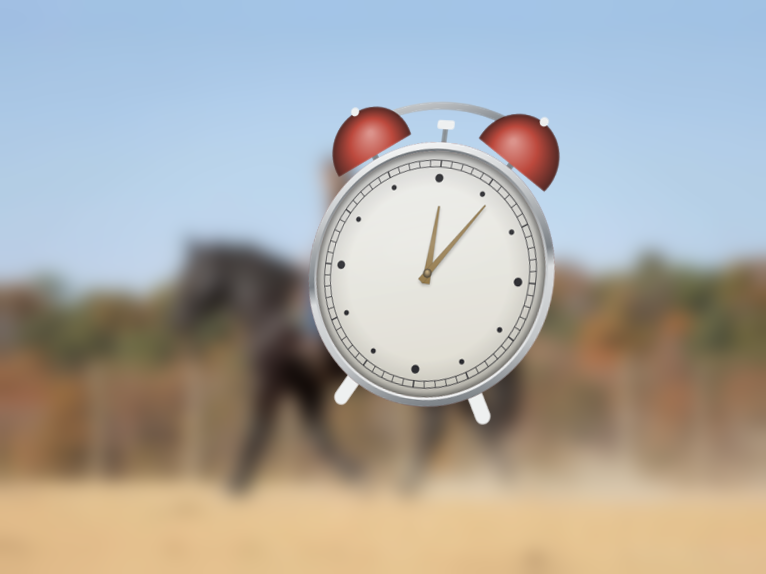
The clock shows 12h06
